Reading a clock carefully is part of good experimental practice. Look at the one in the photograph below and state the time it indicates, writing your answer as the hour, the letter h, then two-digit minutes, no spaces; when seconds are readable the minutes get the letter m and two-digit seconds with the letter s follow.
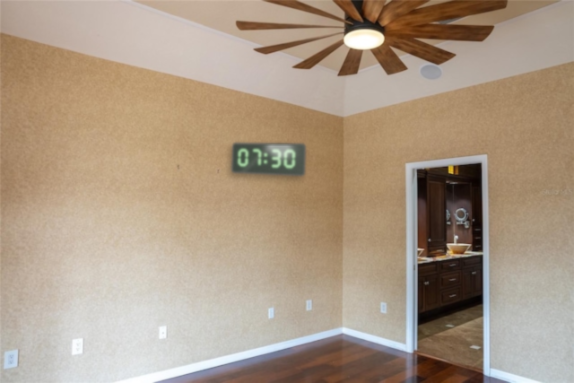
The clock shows 7h30
